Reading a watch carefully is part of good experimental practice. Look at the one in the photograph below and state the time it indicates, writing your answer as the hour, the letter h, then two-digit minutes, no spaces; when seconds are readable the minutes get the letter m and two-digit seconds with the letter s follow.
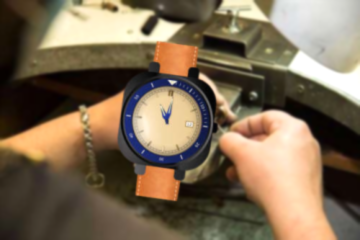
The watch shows 11h01
